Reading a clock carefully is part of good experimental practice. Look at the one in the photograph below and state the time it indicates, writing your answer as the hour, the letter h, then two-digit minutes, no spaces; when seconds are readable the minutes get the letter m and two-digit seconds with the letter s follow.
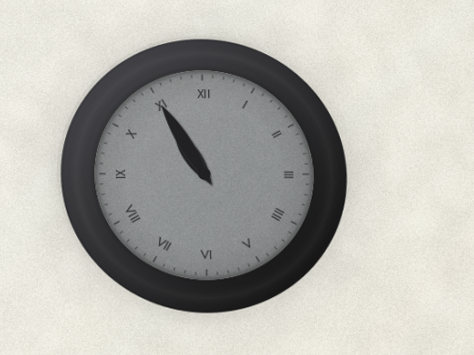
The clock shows 10h55
